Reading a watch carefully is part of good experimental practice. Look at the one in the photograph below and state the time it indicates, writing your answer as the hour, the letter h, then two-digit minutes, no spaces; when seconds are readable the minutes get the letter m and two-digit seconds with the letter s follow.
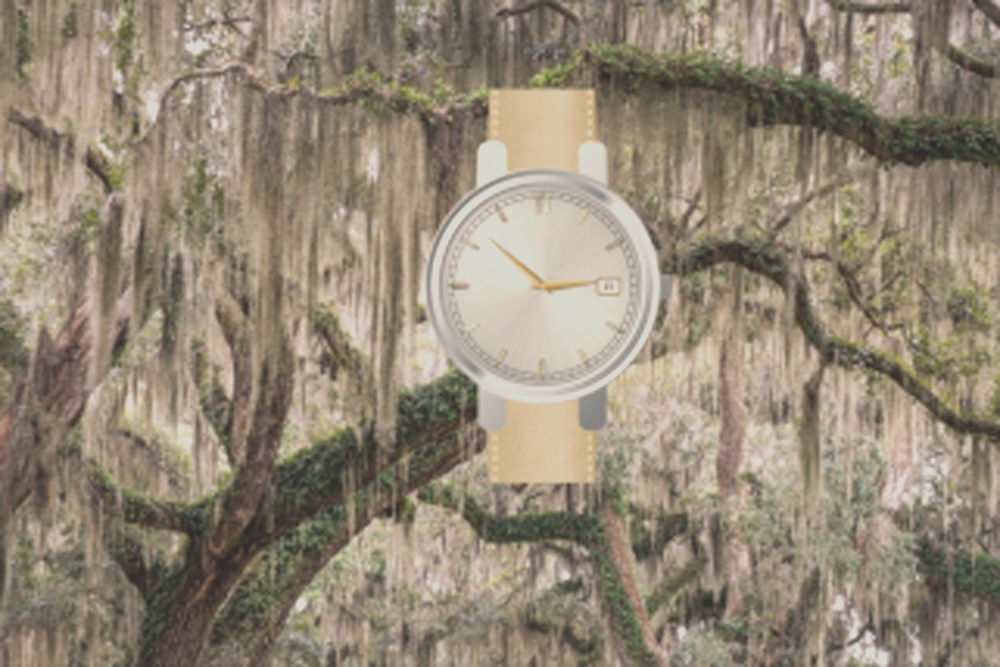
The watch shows 2h52
